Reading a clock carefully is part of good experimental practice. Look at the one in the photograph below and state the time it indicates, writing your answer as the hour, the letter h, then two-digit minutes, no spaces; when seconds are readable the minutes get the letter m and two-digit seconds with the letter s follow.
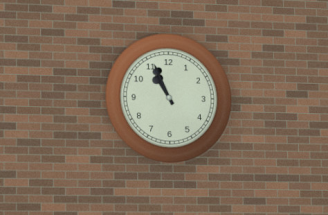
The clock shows 10h56
